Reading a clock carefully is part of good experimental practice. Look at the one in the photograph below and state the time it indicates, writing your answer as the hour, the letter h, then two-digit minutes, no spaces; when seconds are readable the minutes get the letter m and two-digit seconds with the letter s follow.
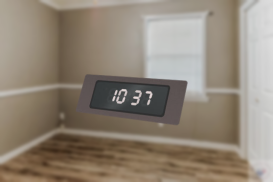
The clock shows 10h37
